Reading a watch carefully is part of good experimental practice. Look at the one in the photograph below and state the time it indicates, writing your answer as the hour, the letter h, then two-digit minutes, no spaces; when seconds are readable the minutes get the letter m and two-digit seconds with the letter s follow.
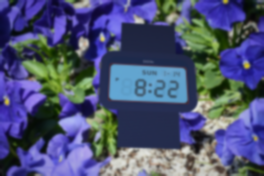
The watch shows 8h22
